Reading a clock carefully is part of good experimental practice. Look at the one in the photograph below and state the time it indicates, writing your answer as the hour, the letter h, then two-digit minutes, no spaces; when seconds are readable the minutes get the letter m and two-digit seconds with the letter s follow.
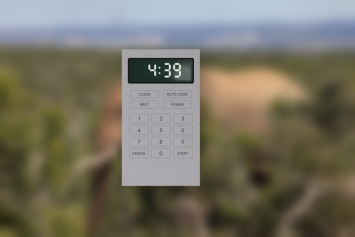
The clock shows 4h39
